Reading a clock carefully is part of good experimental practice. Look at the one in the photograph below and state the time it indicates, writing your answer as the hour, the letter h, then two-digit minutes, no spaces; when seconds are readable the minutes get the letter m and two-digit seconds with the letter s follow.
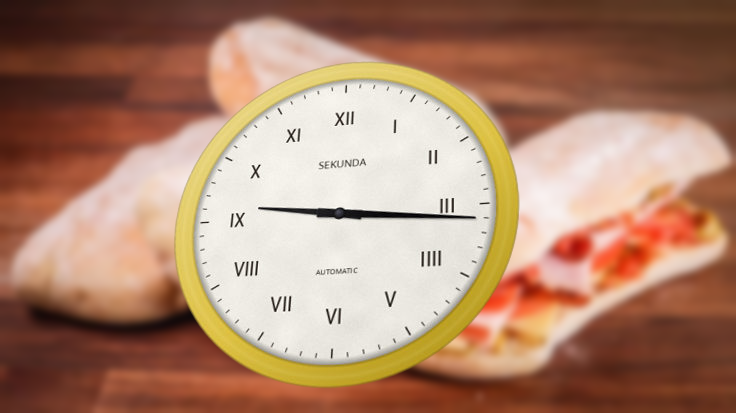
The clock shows 9h16
